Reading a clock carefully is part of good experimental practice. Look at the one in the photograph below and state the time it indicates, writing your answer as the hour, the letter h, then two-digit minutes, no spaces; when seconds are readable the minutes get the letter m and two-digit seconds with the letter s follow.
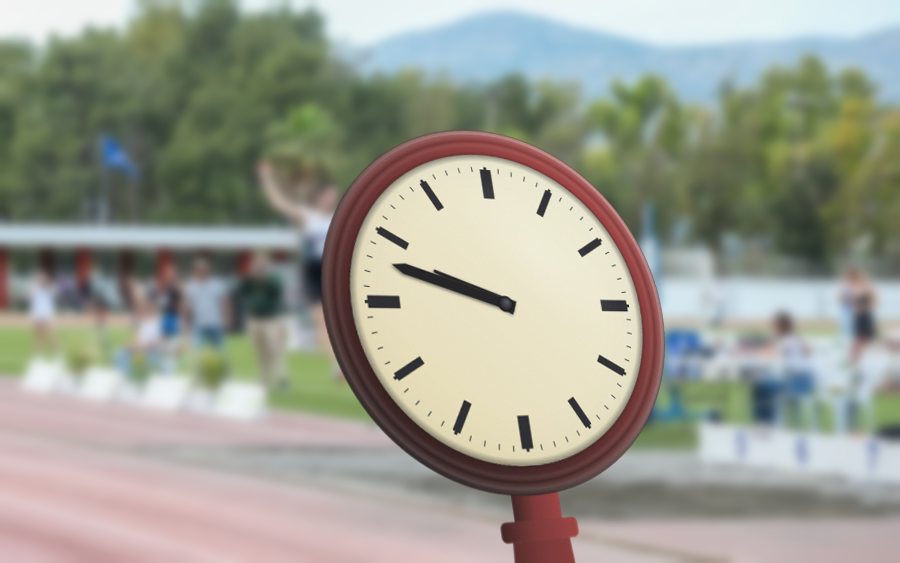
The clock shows 9h48
